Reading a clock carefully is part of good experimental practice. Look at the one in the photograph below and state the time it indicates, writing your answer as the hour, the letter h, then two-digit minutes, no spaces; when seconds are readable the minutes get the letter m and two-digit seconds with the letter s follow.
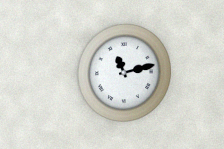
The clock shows 11h13
